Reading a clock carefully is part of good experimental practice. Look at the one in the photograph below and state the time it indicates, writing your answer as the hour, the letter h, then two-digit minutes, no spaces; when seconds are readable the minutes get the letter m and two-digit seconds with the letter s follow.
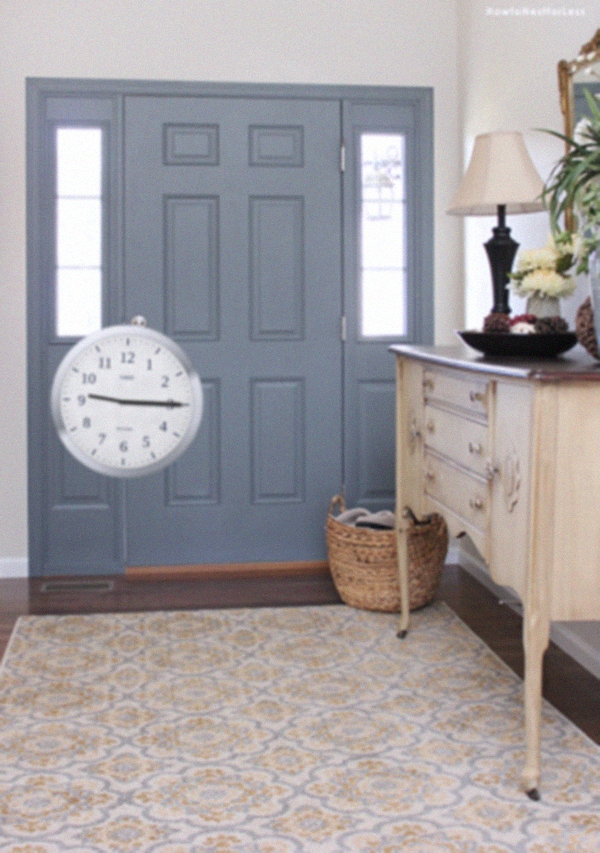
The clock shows 9h15
